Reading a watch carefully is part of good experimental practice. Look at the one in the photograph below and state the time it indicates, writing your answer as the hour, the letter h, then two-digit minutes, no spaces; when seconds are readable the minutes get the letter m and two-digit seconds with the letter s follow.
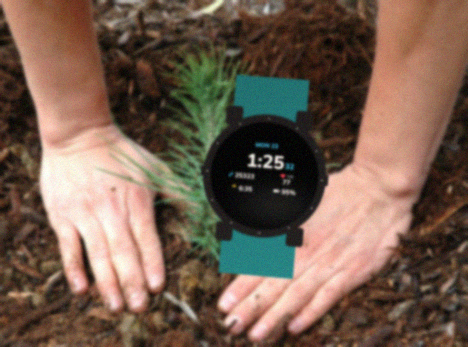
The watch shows 1h25
